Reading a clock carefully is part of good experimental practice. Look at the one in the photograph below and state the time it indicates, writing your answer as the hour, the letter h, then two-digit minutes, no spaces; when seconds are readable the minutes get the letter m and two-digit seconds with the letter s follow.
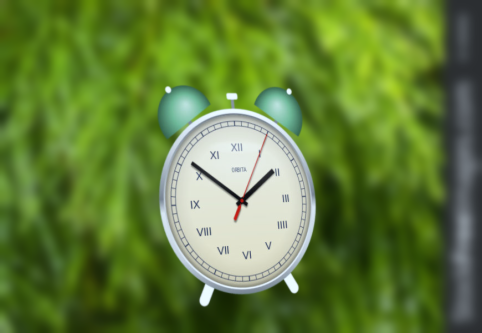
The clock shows 1h51m05s
